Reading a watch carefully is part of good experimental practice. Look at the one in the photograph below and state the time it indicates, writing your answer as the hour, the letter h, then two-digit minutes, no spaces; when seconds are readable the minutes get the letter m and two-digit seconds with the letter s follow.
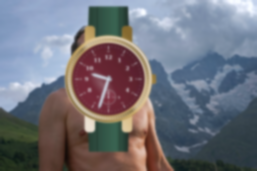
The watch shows 9h33
